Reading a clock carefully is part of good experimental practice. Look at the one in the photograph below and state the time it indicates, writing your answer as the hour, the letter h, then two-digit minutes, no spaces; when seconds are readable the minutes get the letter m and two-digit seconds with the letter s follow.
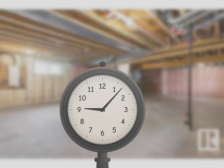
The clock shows 9h07
